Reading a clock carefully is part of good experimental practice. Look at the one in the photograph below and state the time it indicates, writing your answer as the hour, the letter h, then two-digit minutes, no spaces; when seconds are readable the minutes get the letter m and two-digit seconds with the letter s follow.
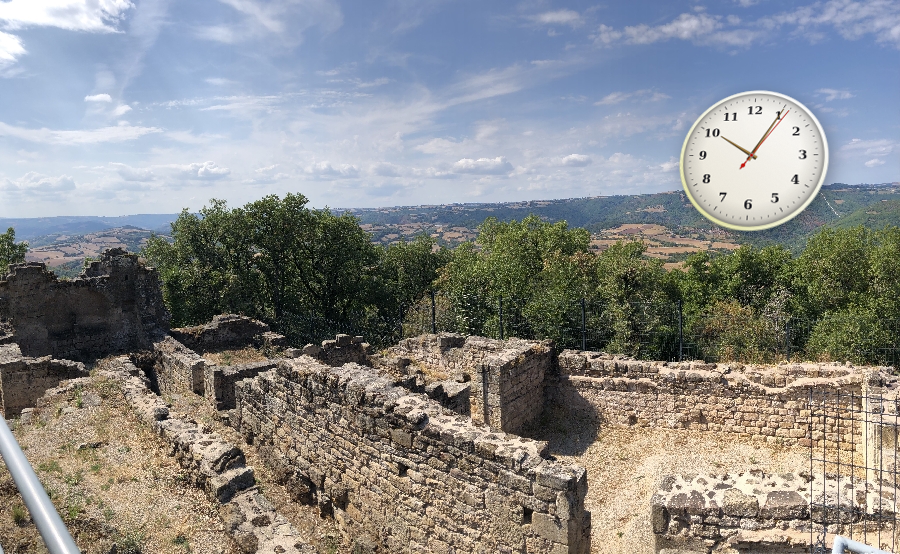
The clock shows 10h05m06s
